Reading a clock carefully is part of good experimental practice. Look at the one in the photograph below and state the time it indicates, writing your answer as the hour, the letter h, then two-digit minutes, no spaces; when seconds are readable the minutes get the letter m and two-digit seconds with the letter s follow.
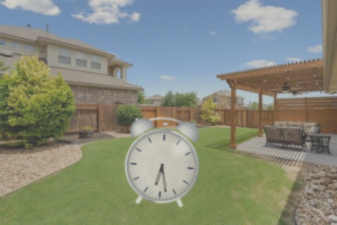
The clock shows 6h28
